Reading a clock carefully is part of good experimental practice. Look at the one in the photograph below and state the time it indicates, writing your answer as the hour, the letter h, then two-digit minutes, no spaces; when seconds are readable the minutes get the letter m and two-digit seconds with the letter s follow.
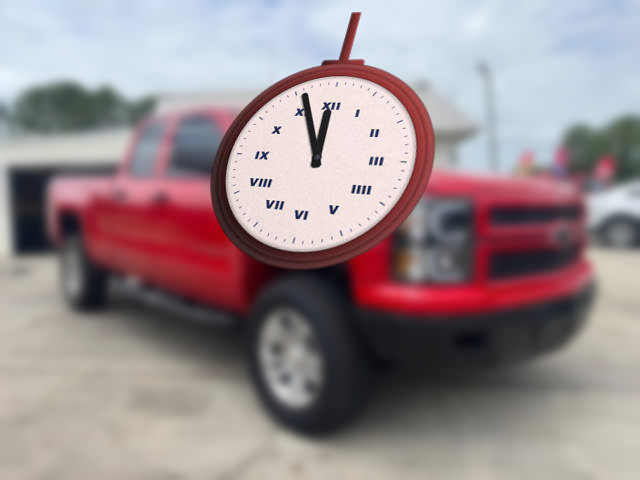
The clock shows 11h56
